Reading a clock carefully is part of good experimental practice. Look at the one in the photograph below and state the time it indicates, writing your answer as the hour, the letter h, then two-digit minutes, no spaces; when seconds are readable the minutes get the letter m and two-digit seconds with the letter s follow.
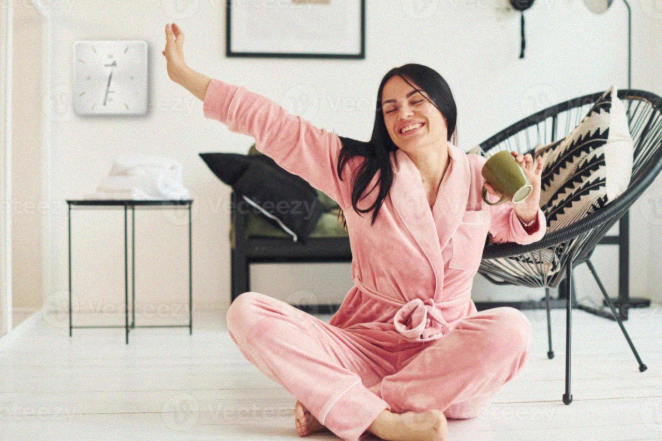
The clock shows 12h32
